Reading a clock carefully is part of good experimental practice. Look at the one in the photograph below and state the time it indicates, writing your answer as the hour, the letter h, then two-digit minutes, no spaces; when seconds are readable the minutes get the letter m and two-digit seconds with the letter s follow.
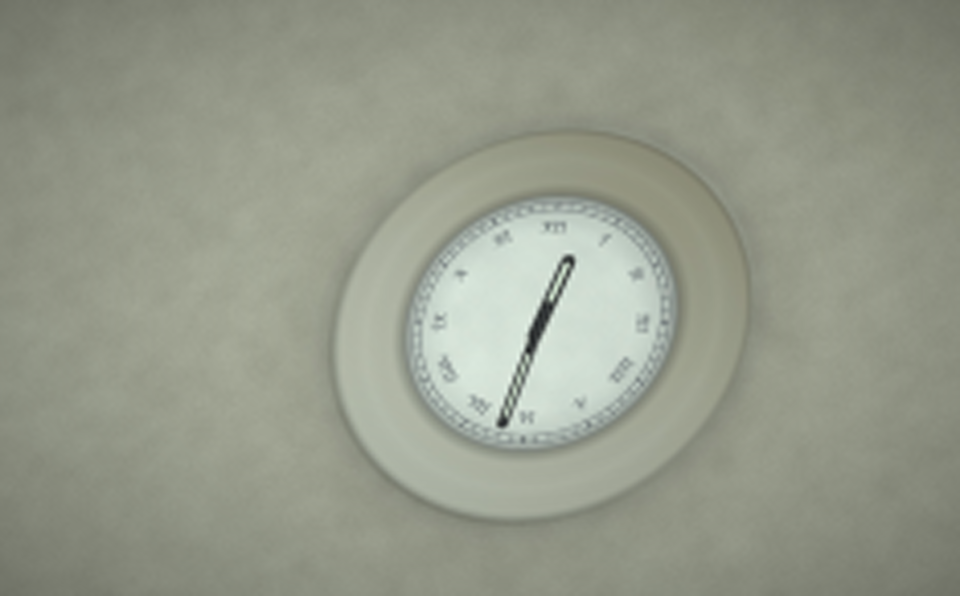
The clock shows 12h32
